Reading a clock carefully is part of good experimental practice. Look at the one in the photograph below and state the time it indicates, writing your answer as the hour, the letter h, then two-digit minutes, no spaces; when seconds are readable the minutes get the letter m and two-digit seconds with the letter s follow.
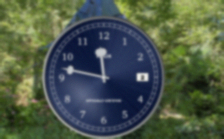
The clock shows 11h47
